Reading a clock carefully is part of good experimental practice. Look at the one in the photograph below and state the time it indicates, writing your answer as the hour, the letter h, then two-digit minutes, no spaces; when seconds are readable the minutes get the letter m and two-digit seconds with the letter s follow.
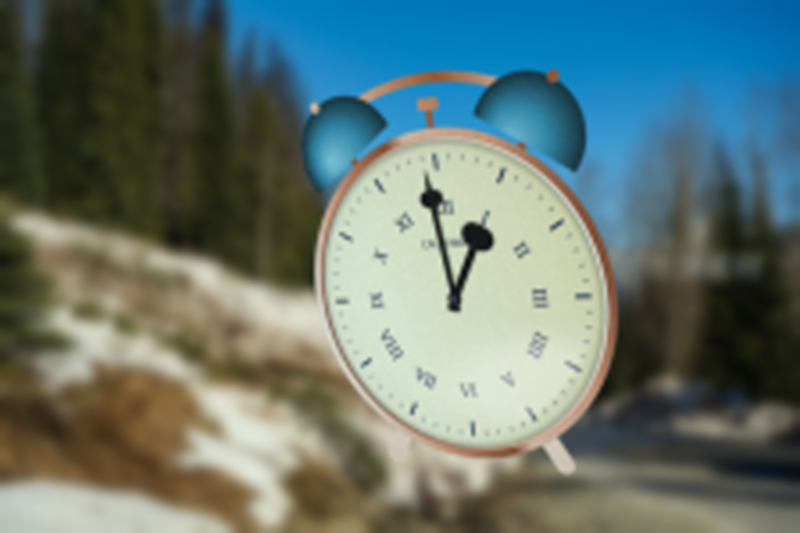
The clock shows 12h59
